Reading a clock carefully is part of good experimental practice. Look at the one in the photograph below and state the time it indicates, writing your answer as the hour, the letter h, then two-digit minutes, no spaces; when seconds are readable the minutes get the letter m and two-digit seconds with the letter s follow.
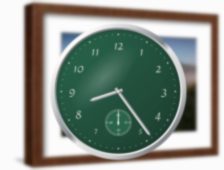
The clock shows 8h24
